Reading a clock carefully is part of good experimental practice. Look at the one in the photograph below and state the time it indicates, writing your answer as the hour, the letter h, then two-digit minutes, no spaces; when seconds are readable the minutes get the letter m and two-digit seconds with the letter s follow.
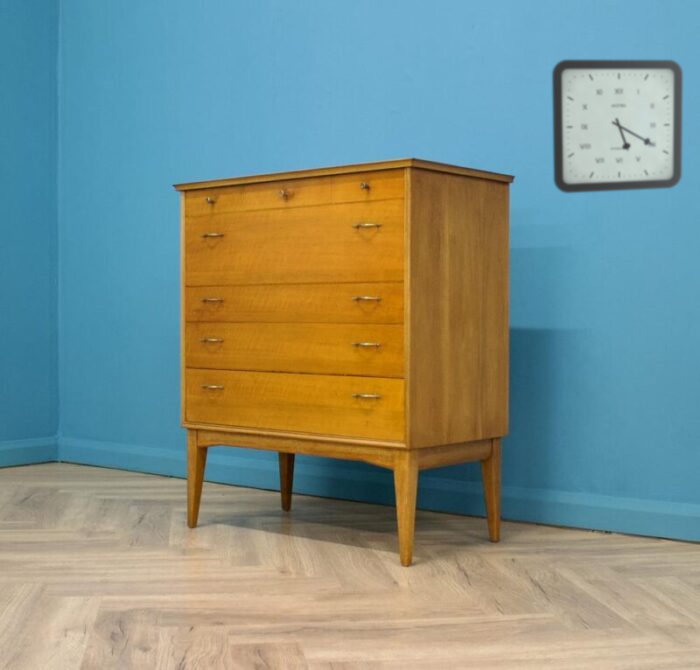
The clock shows 5h20
